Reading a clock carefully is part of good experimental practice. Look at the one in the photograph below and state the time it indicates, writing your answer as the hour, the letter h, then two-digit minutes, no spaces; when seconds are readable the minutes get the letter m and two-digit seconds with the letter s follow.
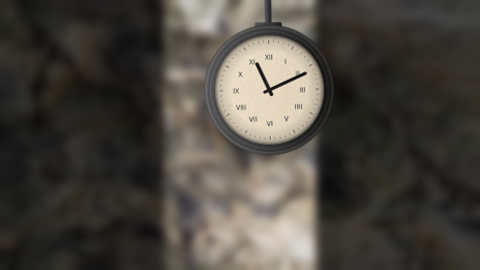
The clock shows 11h11
